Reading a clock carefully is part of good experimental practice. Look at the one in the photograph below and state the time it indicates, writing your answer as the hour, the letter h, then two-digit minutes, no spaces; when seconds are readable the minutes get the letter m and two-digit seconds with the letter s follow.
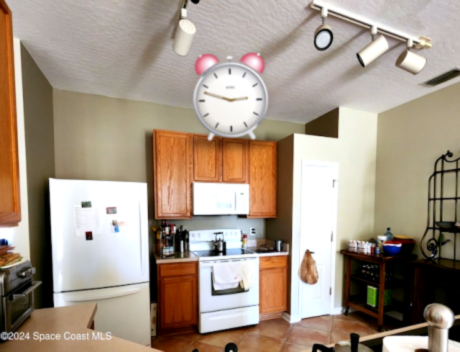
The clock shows 2h48
